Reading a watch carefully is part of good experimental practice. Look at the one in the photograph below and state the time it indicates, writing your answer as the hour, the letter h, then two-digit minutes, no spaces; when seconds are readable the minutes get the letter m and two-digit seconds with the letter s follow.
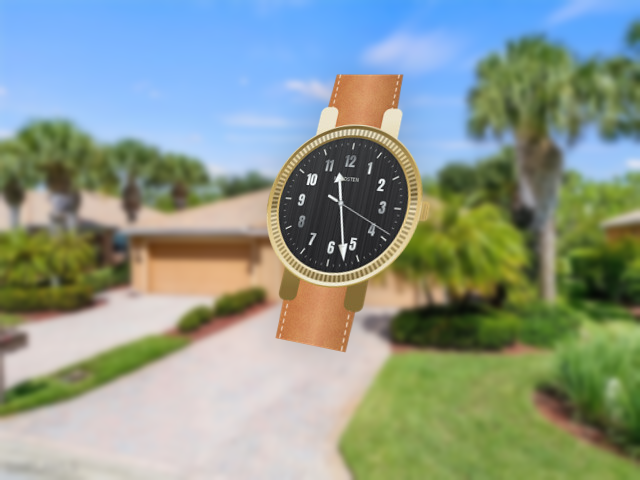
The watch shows 11h27m19s
